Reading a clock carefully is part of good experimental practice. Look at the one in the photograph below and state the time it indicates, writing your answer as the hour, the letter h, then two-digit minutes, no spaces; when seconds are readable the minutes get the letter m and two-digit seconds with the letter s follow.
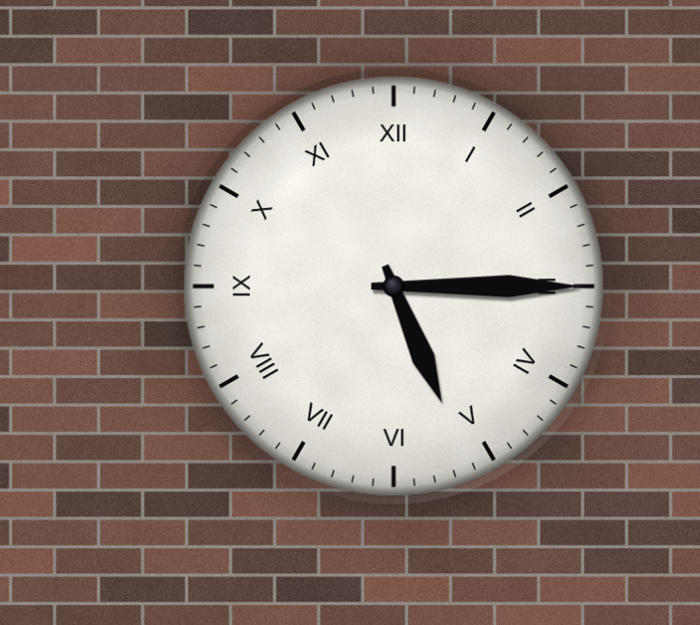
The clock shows 5h15
